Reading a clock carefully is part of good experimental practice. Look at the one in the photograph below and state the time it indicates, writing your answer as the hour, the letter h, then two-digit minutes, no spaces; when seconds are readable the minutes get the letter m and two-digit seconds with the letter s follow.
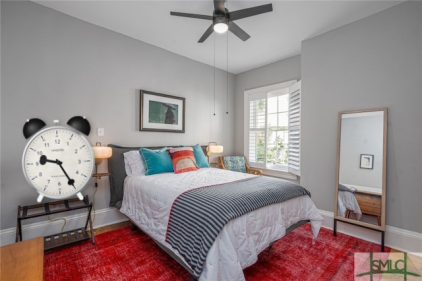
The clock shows 9h25
